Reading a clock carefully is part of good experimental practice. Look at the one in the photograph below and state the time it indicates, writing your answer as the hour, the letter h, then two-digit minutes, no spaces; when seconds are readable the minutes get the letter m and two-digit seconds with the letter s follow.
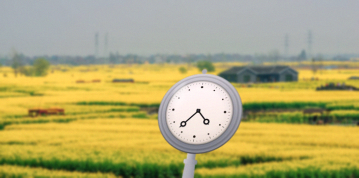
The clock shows 4h37
